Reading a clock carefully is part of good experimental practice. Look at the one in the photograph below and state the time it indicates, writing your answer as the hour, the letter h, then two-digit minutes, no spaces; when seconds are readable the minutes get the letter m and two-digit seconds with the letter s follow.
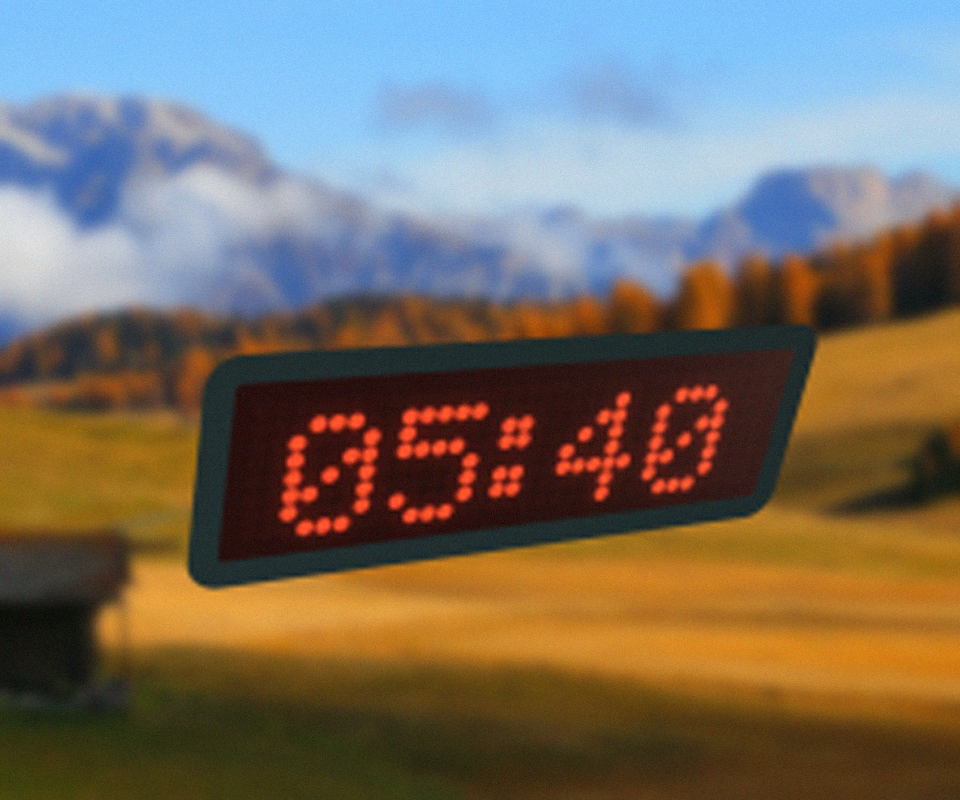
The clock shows 5h40
